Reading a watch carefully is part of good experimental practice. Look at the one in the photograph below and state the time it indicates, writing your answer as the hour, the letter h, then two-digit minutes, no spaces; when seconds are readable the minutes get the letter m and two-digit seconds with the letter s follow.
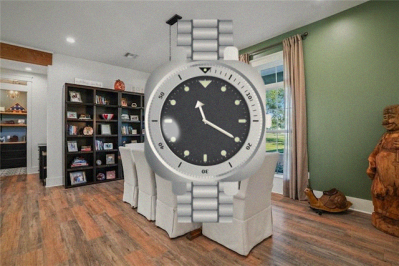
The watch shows 11h20
